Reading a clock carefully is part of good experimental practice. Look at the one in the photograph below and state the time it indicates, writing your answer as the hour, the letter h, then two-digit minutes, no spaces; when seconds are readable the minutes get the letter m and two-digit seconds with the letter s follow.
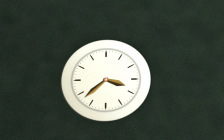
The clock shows 3h38
